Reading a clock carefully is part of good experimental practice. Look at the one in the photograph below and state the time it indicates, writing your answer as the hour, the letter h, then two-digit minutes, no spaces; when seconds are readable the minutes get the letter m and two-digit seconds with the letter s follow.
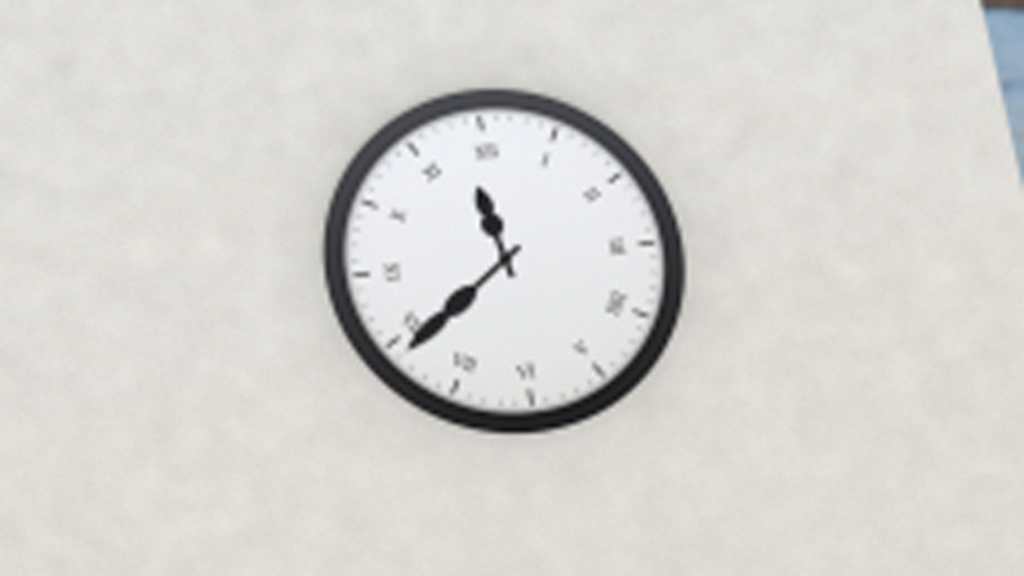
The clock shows 11h39
